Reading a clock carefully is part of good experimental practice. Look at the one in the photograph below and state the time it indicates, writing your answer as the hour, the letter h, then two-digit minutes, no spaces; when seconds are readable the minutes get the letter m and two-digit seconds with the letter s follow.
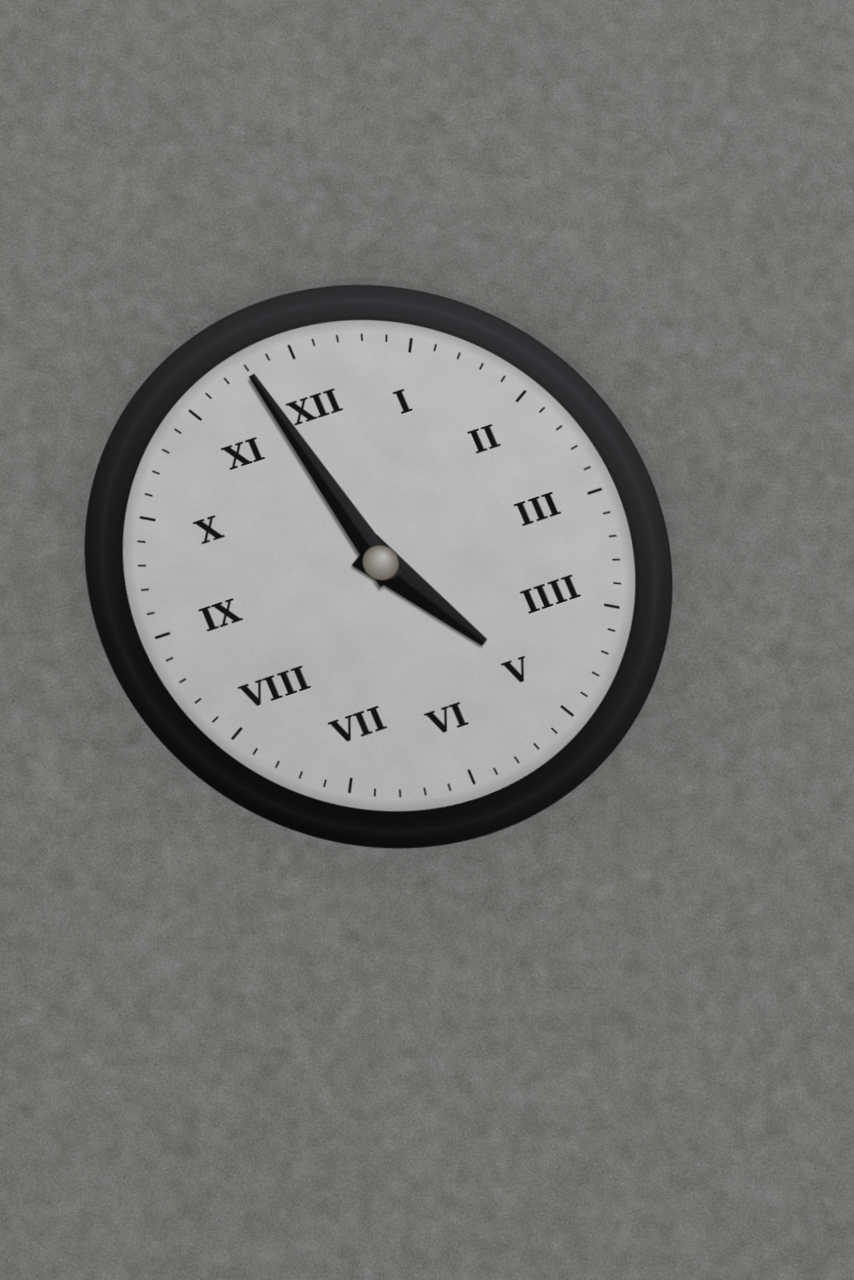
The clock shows 4h58
